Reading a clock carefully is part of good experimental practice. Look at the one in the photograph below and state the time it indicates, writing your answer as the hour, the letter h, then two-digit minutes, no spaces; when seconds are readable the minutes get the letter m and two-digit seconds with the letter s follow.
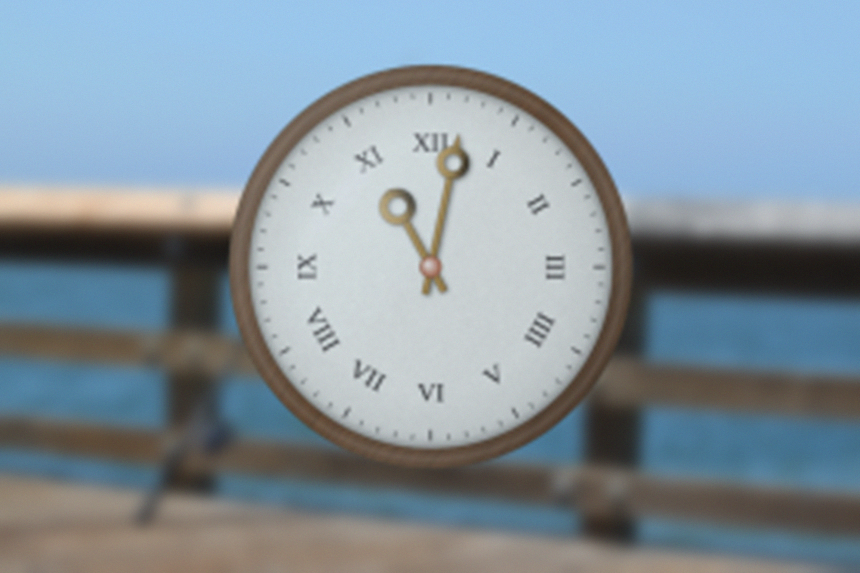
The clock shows 11h02
